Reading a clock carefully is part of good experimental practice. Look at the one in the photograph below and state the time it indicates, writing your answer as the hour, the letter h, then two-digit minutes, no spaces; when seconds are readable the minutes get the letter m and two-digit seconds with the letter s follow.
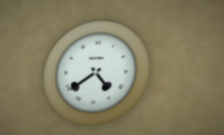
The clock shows 4h39
